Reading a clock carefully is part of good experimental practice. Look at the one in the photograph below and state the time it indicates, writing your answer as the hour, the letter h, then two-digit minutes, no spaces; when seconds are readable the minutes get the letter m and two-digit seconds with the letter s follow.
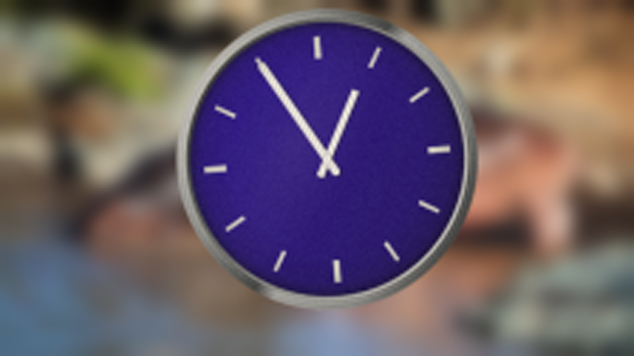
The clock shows 12h55
